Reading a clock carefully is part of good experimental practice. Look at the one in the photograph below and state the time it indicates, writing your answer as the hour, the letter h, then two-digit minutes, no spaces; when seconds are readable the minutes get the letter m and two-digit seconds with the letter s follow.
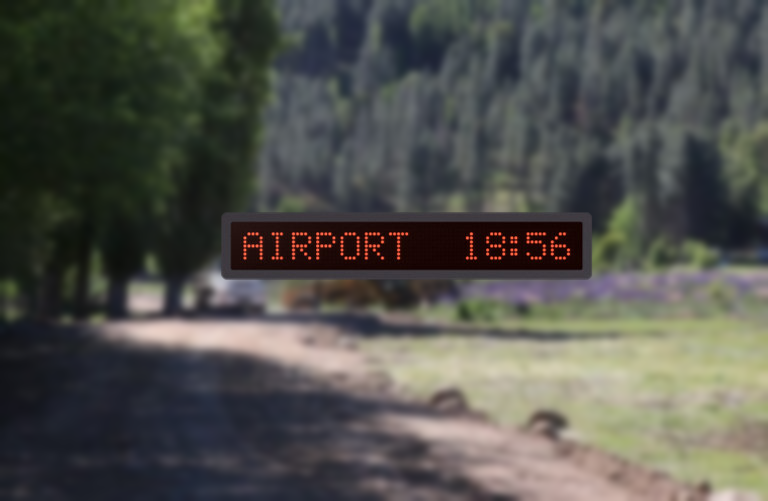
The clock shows 18h56
